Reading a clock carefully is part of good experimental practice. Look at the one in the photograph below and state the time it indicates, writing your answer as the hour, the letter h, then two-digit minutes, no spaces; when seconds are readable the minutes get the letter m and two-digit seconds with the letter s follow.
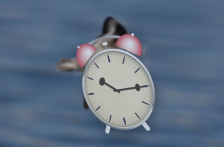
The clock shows 10h15
